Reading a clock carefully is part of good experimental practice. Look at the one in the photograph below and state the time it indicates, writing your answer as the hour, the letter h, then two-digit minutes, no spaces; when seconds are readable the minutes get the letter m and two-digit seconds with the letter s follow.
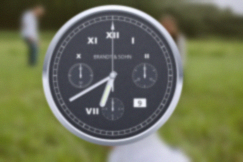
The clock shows 6h40
